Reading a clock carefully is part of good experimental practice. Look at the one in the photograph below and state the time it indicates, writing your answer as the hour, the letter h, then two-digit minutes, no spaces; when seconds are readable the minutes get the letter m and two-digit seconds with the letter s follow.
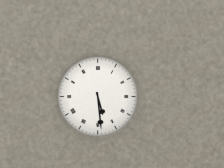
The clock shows 5h29
